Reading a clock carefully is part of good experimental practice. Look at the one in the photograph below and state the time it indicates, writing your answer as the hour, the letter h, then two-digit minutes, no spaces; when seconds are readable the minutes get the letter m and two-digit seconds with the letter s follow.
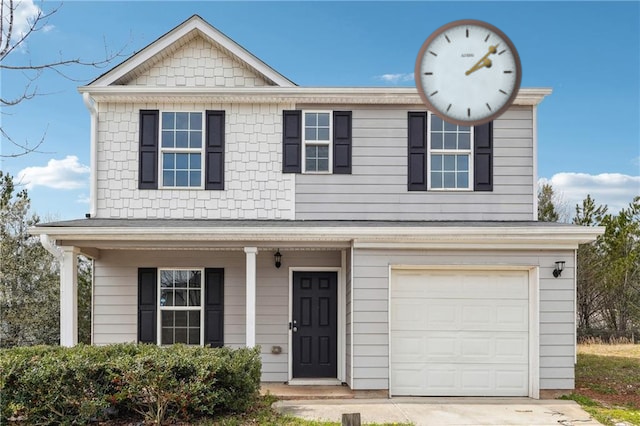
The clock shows 2h08
